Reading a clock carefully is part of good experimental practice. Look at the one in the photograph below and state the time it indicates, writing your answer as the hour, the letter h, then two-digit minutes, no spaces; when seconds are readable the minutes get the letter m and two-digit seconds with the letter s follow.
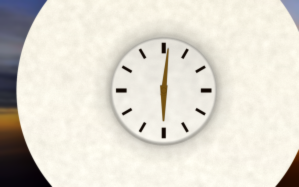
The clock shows 6h01
